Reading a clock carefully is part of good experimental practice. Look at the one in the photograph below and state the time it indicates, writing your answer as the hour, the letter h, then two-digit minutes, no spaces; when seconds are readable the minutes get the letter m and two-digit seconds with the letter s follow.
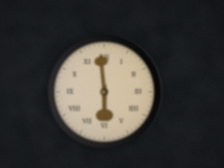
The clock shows 5h59
